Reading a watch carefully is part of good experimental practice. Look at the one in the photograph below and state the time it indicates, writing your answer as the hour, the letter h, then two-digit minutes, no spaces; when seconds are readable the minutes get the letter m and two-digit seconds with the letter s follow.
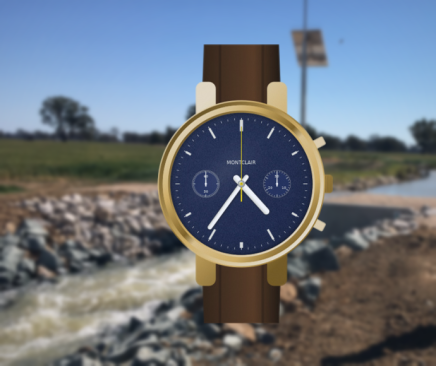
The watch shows 4h36
